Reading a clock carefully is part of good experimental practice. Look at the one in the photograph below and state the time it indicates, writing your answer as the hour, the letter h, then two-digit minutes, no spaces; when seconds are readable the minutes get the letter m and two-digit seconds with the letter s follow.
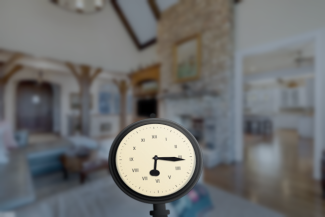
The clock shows 6h16
